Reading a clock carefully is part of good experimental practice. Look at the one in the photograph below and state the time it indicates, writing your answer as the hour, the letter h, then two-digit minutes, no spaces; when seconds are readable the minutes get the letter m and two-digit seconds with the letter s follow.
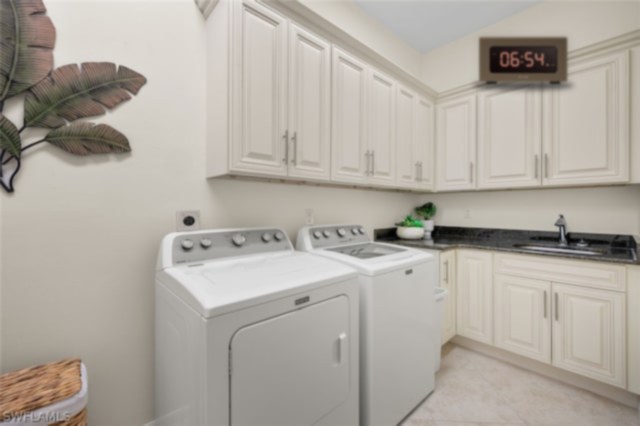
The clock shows 6h54
